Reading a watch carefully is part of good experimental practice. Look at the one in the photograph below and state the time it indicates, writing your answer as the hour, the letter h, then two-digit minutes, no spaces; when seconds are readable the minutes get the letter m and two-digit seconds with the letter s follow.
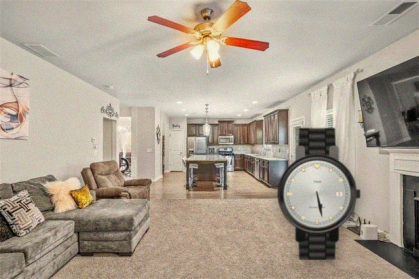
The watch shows 5h28
